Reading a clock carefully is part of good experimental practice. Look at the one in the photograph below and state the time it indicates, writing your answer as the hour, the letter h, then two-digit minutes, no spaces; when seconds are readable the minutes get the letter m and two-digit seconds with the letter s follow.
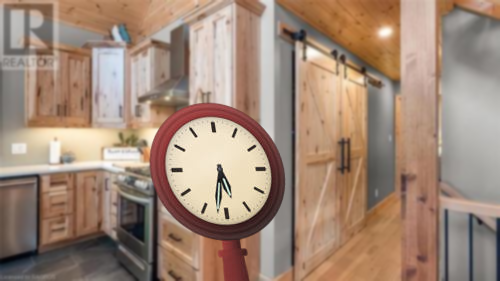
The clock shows 5h32
